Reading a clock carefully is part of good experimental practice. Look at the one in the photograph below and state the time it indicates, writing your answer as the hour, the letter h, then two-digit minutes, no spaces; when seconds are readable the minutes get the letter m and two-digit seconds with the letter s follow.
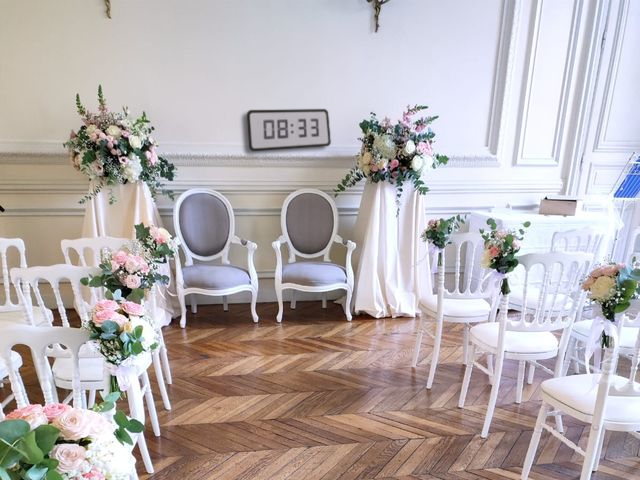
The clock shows 8h33
